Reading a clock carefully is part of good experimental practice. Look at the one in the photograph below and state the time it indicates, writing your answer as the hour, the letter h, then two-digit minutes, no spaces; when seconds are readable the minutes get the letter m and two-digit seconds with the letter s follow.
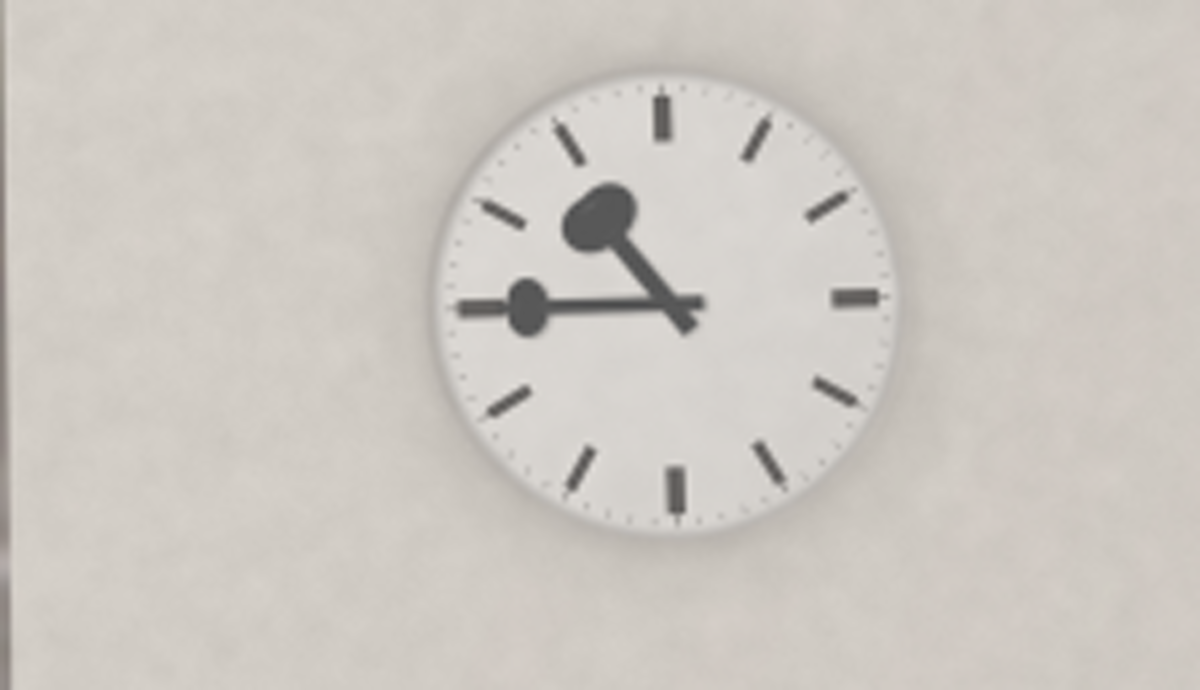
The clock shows 10h45
